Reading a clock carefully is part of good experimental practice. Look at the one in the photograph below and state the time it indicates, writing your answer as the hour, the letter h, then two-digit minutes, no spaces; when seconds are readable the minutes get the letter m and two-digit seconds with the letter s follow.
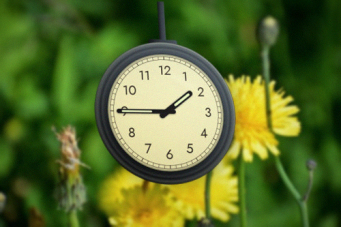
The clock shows 1h45
